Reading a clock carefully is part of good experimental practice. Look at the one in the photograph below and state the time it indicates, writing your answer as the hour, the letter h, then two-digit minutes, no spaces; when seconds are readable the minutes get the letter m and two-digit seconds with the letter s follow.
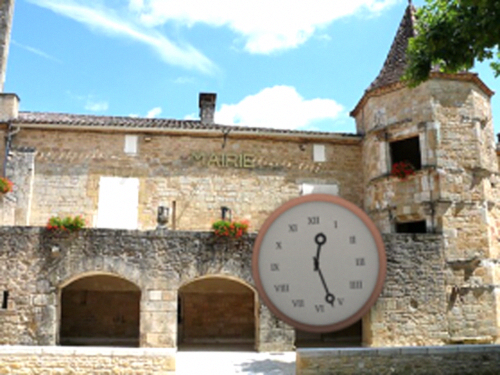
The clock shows 12h27
